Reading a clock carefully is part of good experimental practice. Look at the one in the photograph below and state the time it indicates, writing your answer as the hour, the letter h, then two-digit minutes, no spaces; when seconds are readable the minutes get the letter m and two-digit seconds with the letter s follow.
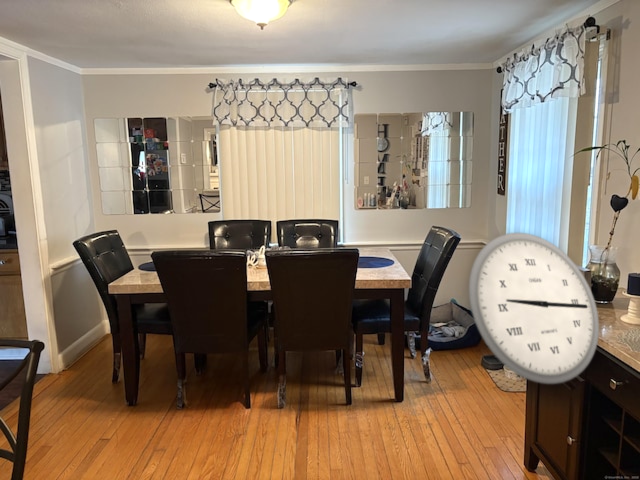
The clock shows 9h16
